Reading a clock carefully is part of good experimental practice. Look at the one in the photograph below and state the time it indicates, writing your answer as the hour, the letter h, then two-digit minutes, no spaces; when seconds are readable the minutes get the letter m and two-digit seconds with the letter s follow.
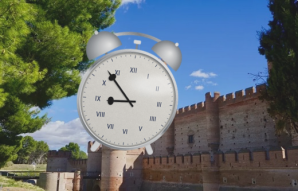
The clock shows 8h53
